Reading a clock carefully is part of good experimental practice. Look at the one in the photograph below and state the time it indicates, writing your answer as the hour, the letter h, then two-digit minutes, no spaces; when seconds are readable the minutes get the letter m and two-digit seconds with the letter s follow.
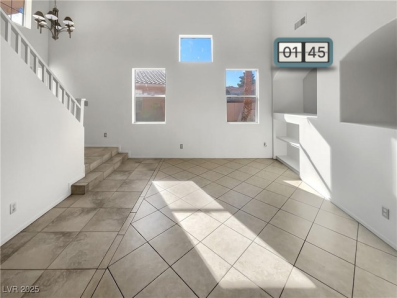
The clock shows 1h45
